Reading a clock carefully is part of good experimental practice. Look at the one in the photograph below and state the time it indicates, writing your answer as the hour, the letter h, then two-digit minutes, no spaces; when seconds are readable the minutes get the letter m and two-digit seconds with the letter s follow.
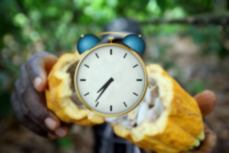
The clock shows 7h36
